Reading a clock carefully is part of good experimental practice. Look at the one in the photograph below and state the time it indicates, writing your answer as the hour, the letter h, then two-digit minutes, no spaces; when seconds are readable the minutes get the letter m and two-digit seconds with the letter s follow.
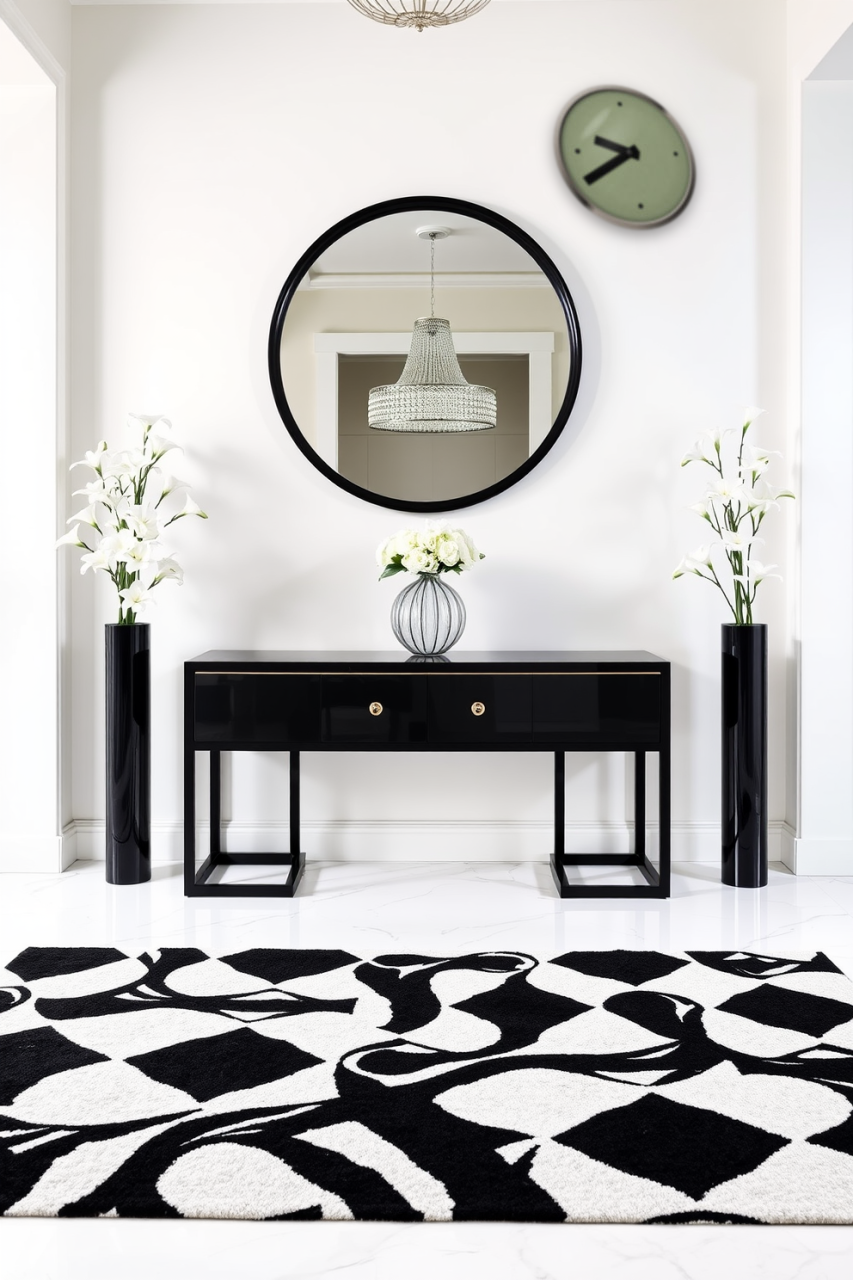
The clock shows 9h40
